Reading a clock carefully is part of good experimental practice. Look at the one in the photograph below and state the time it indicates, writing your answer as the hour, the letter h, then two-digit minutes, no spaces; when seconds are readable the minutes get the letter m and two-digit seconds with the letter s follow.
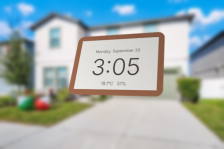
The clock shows 3h05
